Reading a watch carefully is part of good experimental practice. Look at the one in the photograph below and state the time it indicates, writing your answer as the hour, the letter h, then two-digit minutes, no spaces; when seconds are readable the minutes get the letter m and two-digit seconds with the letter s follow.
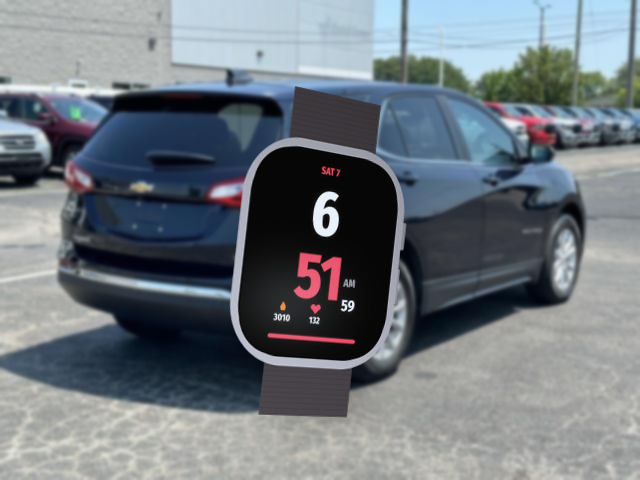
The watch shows 6h51m59s
